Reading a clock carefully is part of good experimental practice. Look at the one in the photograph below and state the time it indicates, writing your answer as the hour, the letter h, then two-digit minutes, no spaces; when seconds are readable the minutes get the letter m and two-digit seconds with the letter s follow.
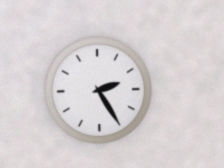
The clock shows 2h25
